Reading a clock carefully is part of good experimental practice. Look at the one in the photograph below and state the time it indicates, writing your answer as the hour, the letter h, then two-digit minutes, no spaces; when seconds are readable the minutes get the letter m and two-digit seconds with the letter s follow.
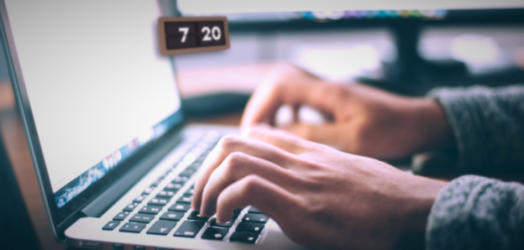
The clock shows 7h20
